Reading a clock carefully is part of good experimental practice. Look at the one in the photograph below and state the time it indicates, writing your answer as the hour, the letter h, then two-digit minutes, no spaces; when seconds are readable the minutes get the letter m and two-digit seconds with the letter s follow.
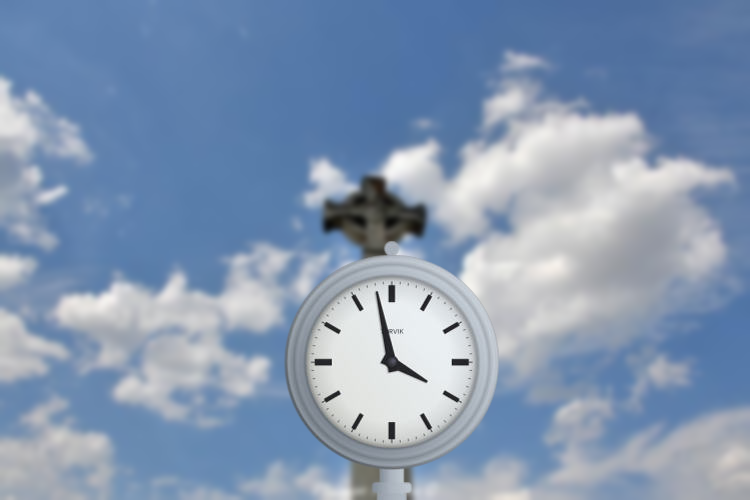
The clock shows 3h58
